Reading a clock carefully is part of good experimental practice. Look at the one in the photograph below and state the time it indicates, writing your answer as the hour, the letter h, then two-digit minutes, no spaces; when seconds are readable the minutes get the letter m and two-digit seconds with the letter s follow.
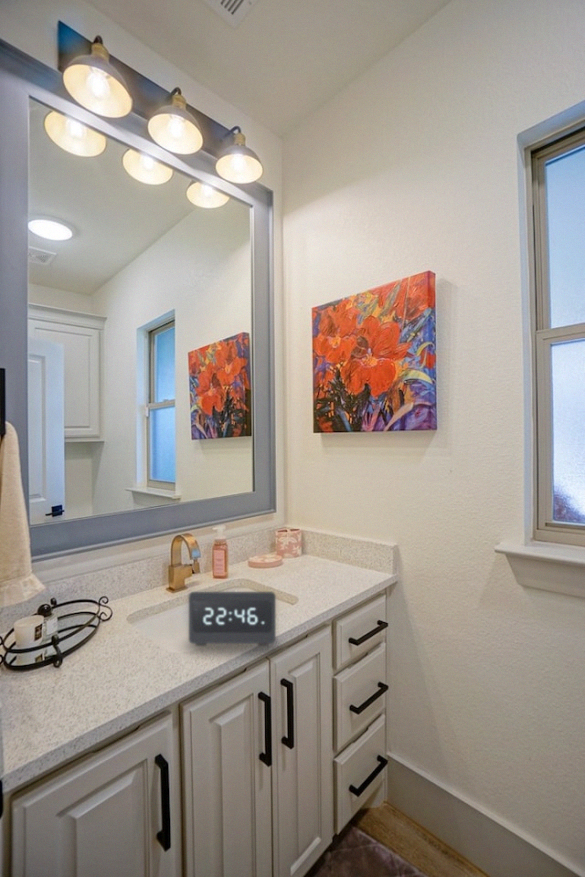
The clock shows 22h46
